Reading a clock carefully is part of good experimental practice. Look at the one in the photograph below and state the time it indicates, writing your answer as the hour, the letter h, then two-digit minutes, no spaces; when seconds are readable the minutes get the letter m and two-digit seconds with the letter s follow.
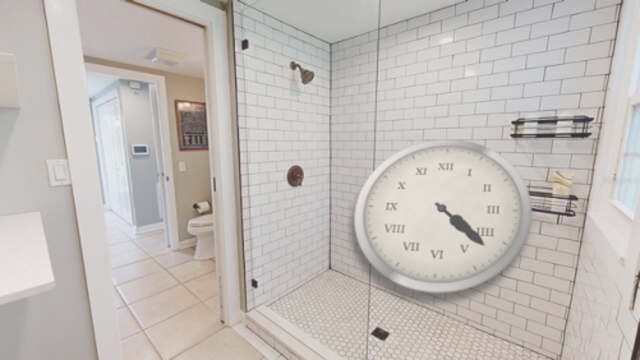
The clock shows 4h22
